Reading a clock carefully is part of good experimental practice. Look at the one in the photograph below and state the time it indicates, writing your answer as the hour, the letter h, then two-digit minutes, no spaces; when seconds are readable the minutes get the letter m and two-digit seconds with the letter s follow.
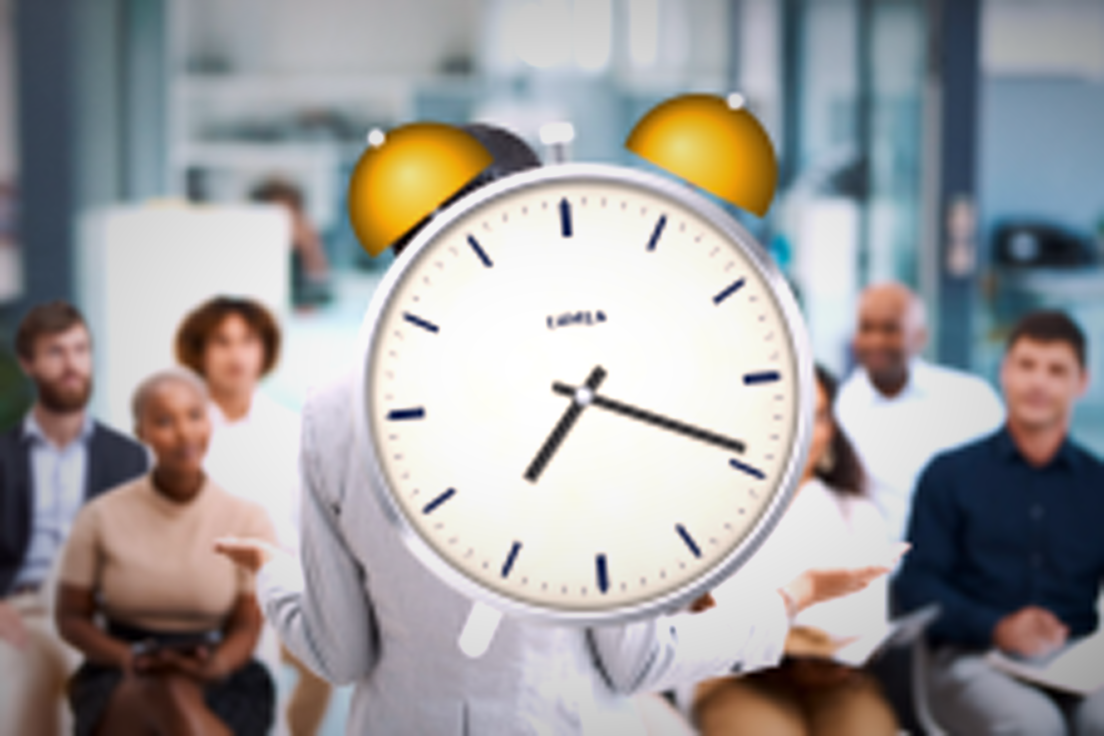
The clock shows 7h19
